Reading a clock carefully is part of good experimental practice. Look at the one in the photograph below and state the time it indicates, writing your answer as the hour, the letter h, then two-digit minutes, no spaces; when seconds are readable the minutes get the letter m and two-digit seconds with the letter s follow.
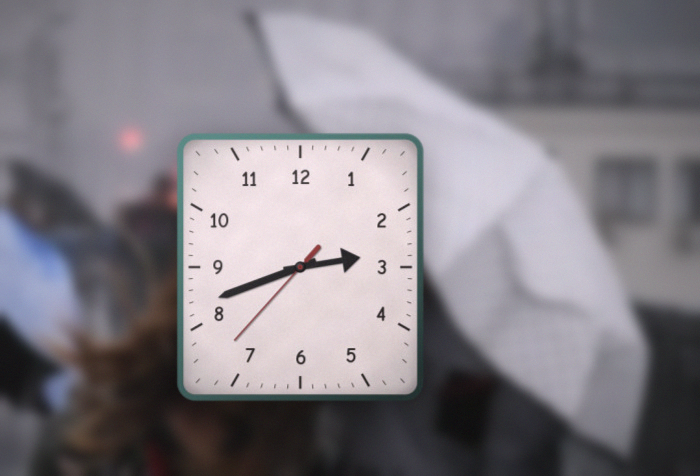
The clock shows 2h41m37s
